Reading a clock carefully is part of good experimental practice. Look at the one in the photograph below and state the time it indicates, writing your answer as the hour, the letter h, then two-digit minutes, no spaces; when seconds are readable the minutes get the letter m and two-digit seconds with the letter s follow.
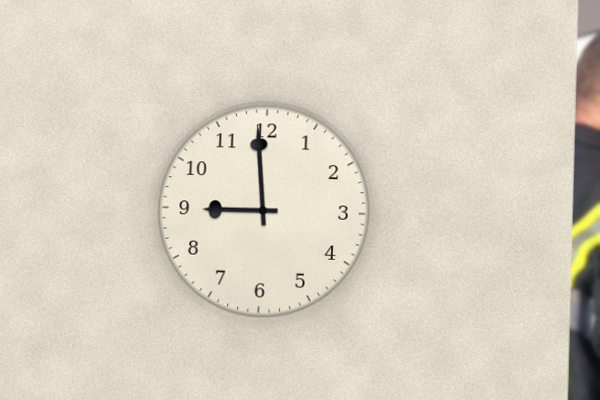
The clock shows 8h59
